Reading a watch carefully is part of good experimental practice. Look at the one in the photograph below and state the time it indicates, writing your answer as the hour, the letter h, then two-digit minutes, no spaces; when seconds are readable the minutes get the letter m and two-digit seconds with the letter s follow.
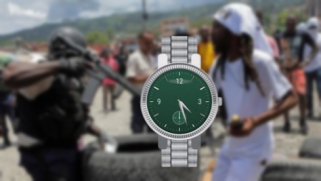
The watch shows 4h27
